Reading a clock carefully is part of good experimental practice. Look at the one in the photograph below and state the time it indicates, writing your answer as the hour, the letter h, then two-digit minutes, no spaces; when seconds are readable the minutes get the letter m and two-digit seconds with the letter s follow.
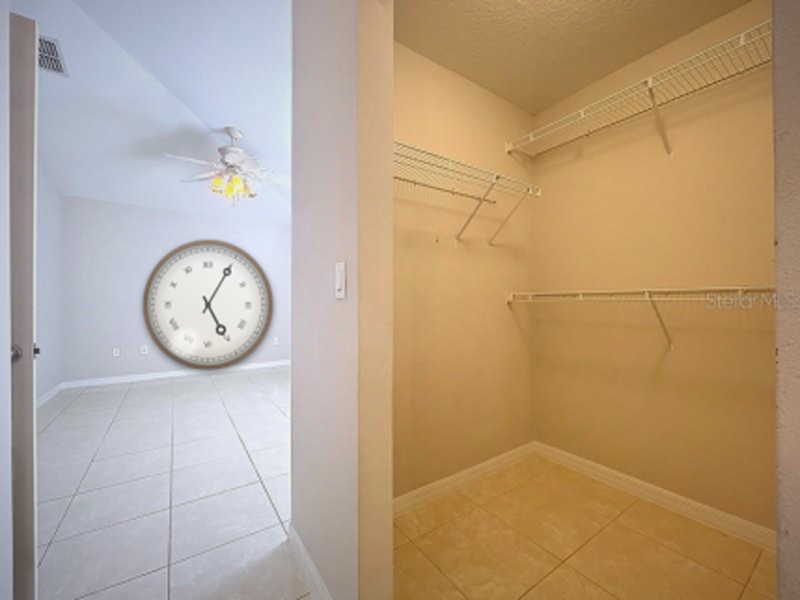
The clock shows 5h05
